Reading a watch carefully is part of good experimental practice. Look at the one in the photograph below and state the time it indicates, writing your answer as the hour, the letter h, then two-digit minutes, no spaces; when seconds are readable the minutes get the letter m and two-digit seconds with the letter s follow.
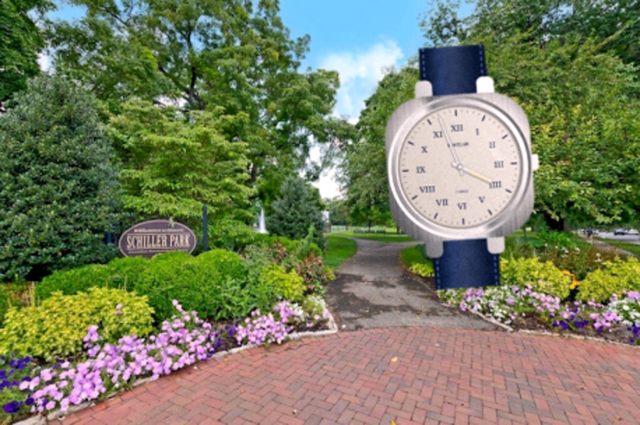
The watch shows 3h57
